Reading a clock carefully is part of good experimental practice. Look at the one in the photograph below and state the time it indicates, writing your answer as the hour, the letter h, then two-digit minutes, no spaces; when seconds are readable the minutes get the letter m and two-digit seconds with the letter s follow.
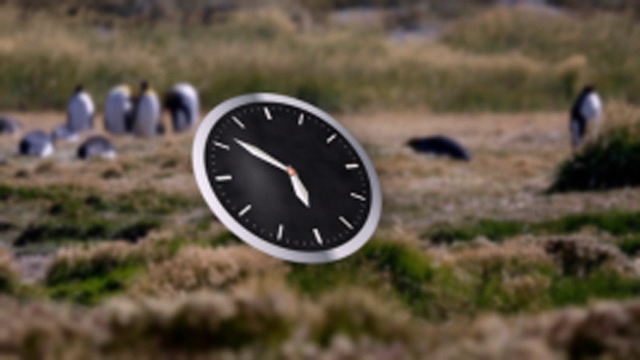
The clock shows 5h52
